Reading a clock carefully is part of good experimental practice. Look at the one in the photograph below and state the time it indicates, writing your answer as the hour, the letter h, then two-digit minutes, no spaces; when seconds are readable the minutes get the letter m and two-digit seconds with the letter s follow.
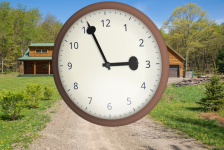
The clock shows 2h56
